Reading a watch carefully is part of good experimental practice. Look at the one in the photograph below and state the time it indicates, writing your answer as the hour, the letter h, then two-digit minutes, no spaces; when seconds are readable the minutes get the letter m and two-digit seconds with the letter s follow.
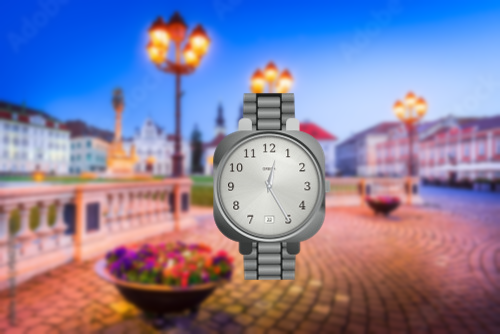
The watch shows 12h25
